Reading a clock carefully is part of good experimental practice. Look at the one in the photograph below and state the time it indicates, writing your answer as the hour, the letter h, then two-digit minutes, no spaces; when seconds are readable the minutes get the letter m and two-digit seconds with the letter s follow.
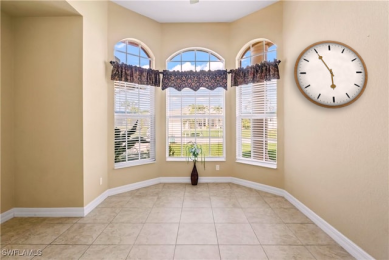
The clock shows 5h55
